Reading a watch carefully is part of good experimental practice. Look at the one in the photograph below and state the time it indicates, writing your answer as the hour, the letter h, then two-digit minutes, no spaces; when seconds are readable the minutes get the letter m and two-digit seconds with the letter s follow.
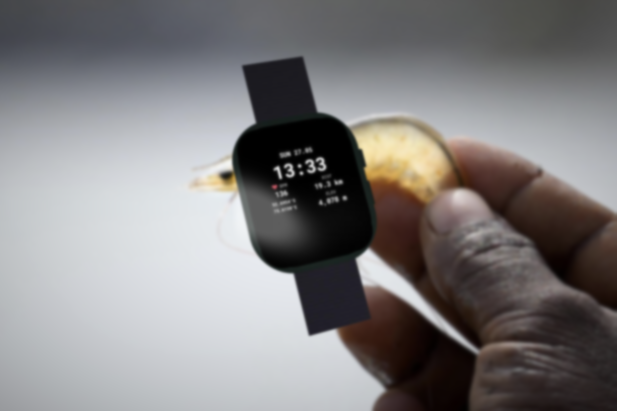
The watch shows 13h33
